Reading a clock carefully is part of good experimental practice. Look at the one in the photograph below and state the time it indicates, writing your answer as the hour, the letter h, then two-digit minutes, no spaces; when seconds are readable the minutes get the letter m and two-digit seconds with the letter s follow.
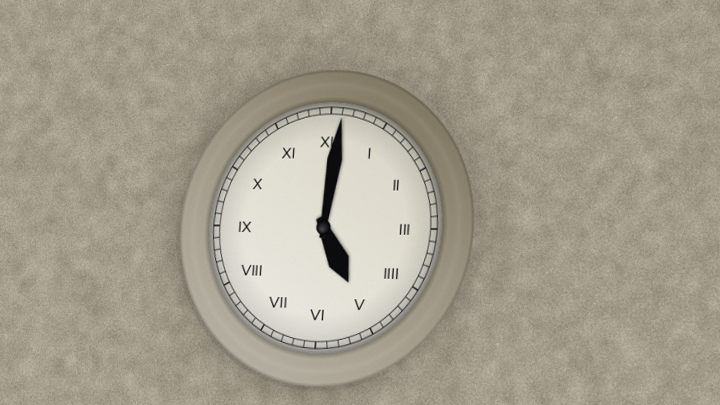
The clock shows 5h01
